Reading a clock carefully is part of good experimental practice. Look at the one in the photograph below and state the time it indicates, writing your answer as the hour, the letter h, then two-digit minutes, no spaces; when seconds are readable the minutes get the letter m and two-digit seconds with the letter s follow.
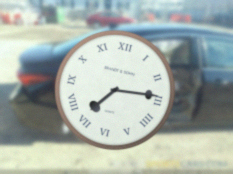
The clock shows 7h14
